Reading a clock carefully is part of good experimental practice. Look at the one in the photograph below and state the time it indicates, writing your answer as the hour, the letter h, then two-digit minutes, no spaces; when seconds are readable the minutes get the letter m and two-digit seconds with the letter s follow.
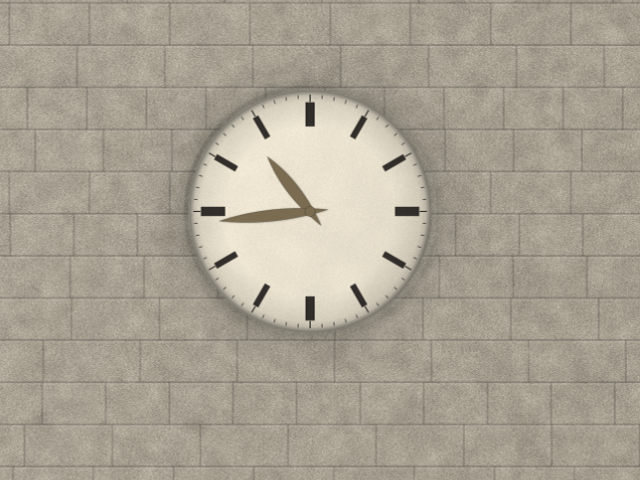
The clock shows 10h44
